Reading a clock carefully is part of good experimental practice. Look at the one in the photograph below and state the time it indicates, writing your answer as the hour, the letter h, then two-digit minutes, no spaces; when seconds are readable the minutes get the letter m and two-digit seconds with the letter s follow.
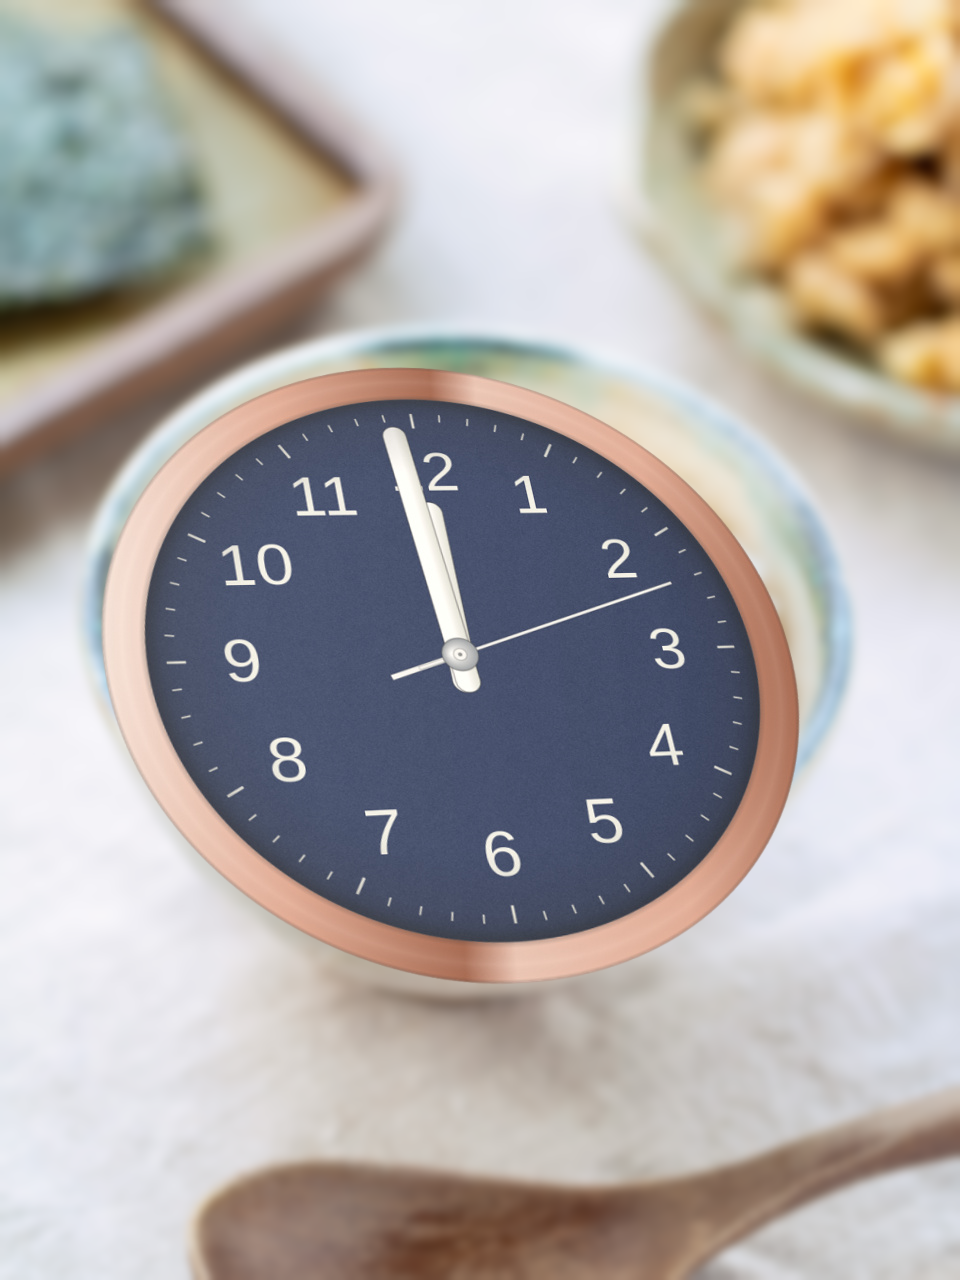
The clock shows 11h59m12s
